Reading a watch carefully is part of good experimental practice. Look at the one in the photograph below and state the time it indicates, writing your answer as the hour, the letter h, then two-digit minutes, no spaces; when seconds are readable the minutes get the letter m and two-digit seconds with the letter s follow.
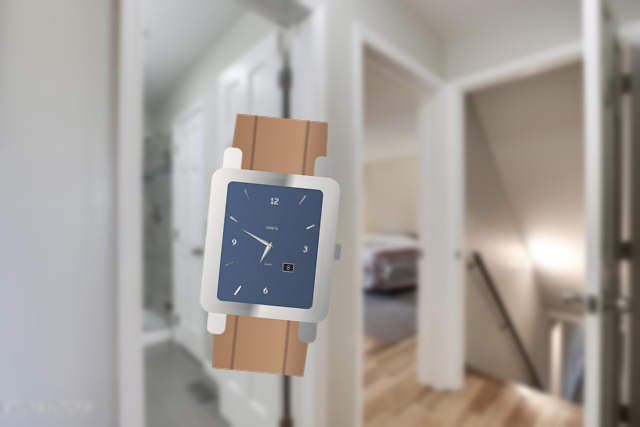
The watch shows 6h49
